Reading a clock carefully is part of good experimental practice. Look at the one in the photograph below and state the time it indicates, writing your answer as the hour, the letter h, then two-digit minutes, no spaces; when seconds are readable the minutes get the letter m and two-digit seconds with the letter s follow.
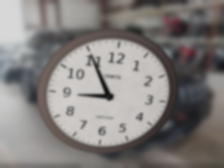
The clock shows 8h55
